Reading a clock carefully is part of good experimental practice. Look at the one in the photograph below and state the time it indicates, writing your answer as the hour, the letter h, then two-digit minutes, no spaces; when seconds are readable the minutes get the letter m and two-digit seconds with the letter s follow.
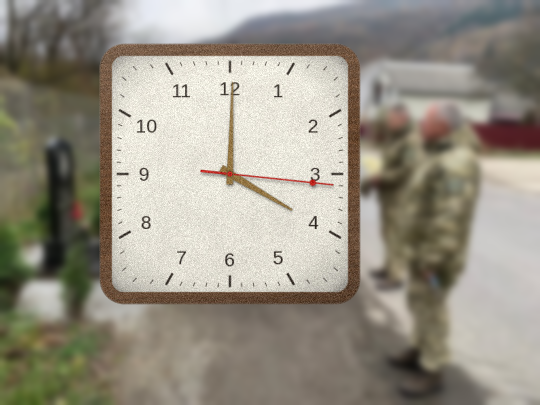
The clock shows 4h00m16s
